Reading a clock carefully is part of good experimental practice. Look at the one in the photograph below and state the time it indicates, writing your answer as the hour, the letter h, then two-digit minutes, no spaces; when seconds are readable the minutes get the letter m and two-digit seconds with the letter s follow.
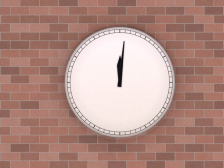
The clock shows 12h01
